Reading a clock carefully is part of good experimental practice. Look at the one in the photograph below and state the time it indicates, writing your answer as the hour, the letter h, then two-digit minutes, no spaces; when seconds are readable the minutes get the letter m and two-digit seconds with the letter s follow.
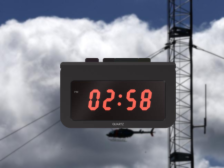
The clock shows 2h58
